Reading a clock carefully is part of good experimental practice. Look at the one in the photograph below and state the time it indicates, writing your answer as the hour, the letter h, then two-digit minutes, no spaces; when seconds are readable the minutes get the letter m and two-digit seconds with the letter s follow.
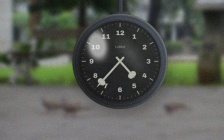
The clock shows 4h37
